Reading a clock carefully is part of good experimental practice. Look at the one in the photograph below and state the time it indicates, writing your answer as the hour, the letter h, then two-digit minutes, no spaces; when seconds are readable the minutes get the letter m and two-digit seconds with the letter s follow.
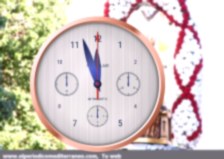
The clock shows 11h57
